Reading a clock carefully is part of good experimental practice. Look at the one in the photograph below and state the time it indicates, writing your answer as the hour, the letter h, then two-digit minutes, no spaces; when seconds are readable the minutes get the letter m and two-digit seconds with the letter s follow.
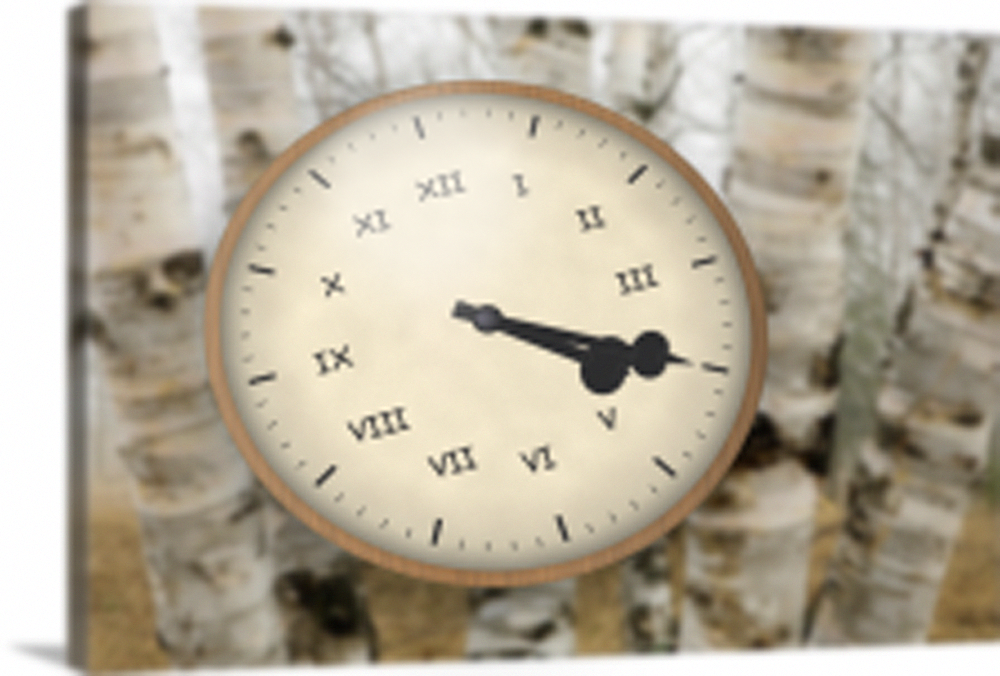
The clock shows 4h20
